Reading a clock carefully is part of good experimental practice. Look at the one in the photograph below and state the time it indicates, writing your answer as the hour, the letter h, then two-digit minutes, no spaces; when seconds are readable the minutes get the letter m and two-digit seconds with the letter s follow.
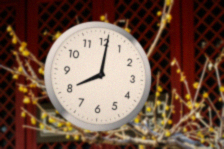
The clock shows 8h01
